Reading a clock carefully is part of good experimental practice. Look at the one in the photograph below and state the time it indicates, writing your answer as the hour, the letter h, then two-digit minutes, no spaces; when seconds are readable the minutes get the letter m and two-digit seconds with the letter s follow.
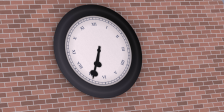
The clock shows 6h34
